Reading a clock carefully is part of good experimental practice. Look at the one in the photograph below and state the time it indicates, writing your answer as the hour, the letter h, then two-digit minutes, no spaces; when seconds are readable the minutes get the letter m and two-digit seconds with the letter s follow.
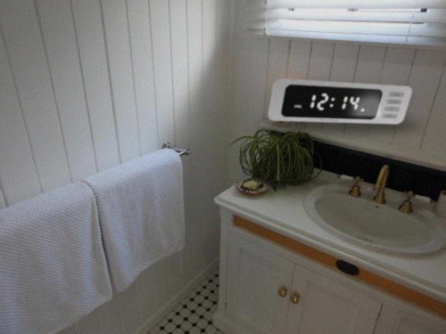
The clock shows 12h14
